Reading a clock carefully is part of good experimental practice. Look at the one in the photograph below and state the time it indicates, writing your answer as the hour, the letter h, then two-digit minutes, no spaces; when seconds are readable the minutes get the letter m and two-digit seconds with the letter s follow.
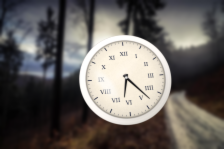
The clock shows 6h23
